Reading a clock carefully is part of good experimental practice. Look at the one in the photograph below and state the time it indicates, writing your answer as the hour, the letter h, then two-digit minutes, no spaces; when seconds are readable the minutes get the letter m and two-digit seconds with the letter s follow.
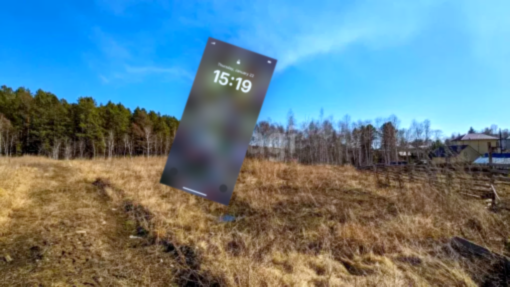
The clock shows 15h19
